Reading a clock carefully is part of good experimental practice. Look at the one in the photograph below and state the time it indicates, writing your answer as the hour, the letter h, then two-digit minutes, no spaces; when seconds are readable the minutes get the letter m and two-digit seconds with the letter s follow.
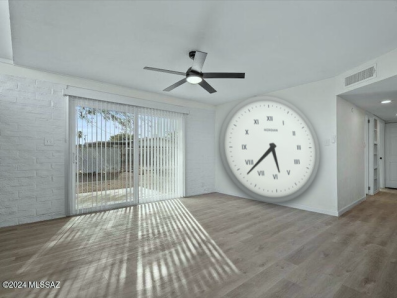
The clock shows 5h38
